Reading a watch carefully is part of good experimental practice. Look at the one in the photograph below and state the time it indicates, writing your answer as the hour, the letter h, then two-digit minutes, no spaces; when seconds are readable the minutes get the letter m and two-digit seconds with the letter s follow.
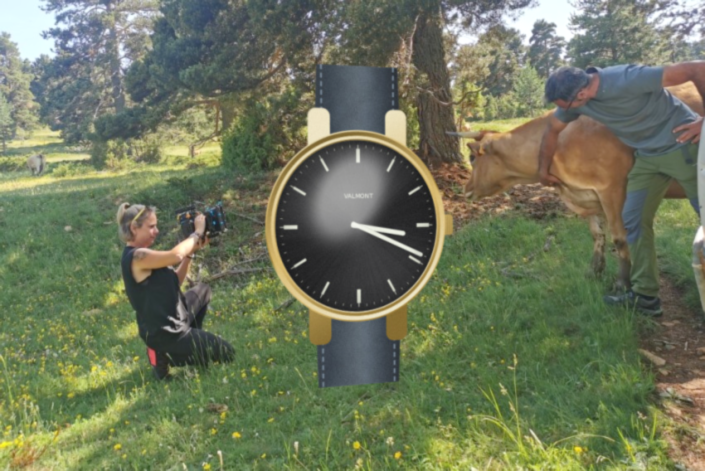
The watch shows 3h19
